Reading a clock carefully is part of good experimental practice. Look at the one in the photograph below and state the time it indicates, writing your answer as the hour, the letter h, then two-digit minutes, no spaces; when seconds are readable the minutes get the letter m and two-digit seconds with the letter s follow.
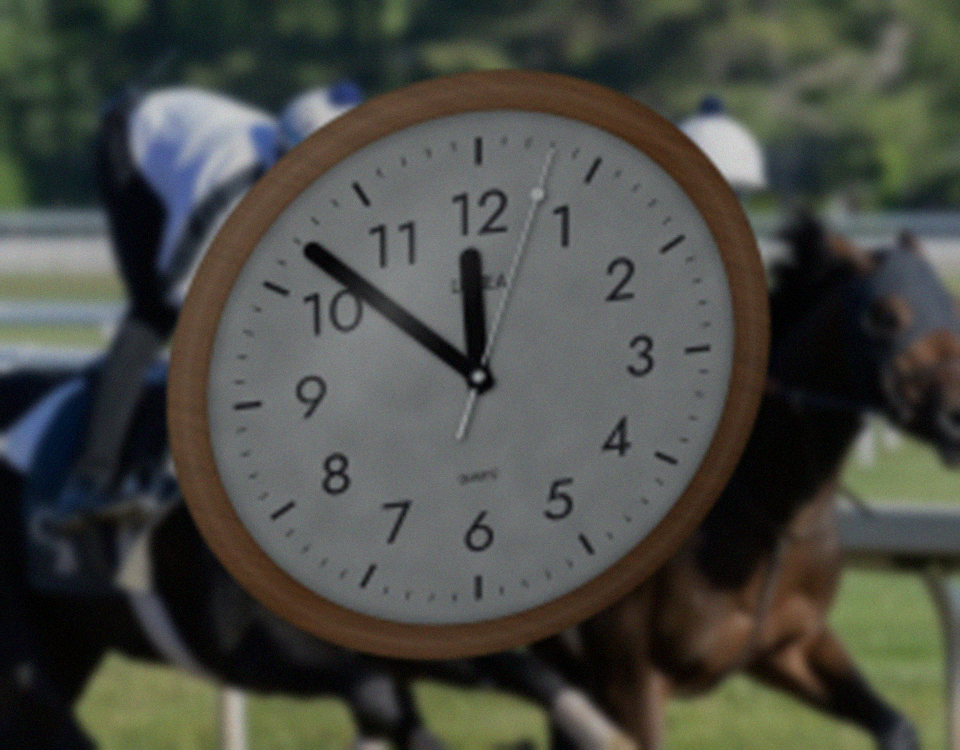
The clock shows 11h52m03s
